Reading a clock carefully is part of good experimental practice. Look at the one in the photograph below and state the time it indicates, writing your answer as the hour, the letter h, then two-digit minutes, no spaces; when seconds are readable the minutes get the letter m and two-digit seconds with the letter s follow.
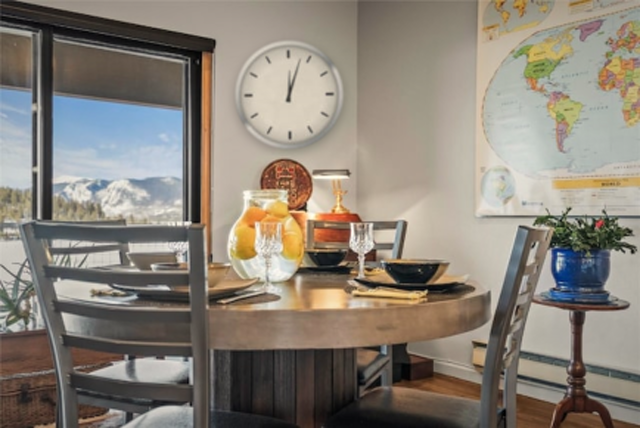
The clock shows 12h03
